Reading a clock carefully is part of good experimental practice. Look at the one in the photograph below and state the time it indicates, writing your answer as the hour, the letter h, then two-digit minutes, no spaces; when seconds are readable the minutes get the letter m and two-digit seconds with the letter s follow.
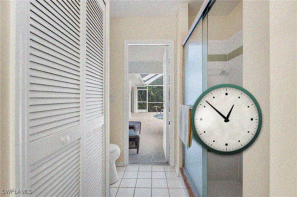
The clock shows 12h52
